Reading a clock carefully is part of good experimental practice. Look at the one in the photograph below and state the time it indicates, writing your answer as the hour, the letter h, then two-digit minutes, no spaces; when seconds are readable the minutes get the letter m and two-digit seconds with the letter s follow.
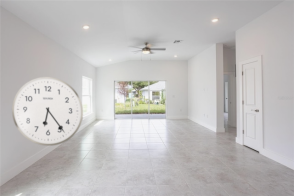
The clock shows 6h24
